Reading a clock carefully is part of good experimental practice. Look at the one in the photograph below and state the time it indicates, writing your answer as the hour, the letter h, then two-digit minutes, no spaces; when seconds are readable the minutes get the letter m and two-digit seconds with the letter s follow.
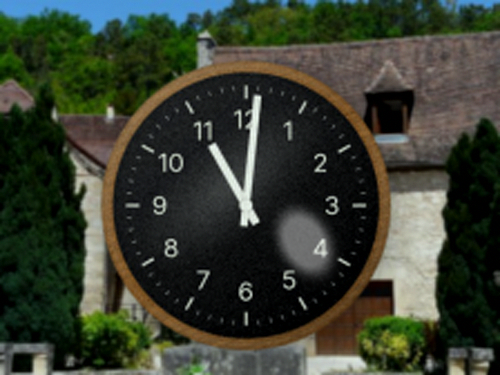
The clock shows 11h01
